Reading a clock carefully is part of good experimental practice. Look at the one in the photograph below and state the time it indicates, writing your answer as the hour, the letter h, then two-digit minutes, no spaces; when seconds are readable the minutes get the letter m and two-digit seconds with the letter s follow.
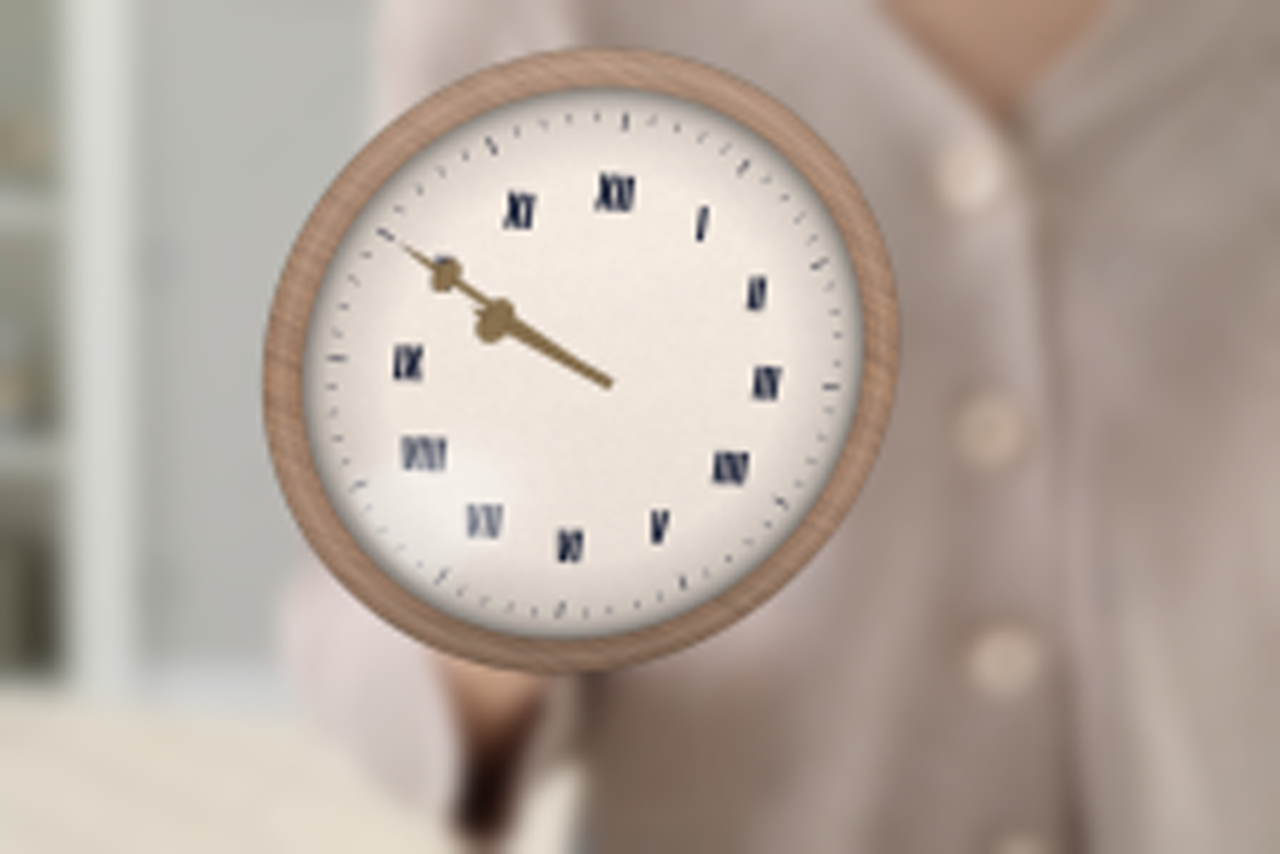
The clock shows 9h50
